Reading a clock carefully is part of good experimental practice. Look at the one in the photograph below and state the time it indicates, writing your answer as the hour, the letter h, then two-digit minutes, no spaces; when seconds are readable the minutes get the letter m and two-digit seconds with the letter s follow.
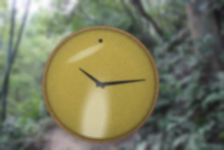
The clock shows 10h14
